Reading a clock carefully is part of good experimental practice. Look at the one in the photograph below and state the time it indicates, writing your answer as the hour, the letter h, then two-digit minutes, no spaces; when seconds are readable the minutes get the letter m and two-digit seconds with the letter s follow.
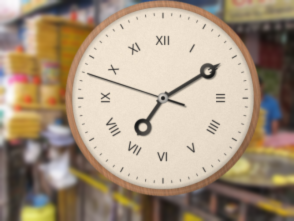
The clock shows 7h09m48s
